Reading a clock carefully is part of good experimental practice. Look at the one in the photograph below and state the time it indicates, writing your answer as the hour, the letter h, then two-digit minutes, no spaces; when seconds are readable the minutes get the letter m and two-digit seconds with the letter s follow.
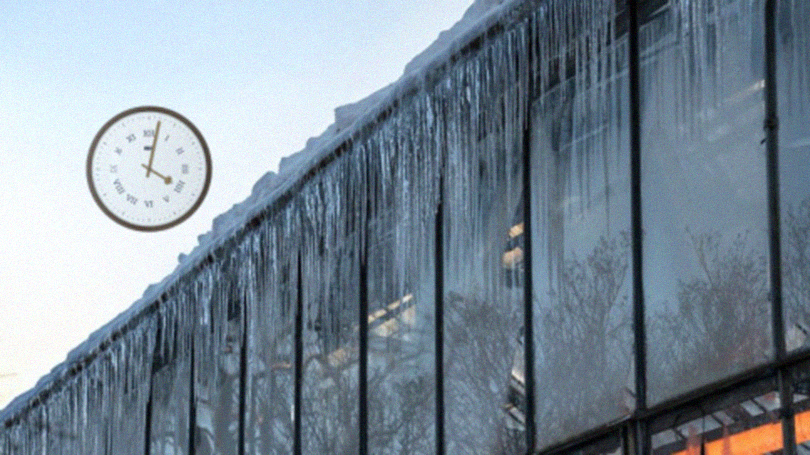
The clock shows 4h02
